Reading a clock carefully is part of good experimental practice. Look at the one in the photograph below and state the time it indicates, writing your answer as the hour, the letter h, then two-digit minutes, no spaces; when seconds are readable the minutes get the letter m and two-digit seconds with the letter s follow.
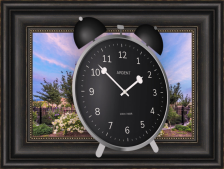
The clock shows 1h52
